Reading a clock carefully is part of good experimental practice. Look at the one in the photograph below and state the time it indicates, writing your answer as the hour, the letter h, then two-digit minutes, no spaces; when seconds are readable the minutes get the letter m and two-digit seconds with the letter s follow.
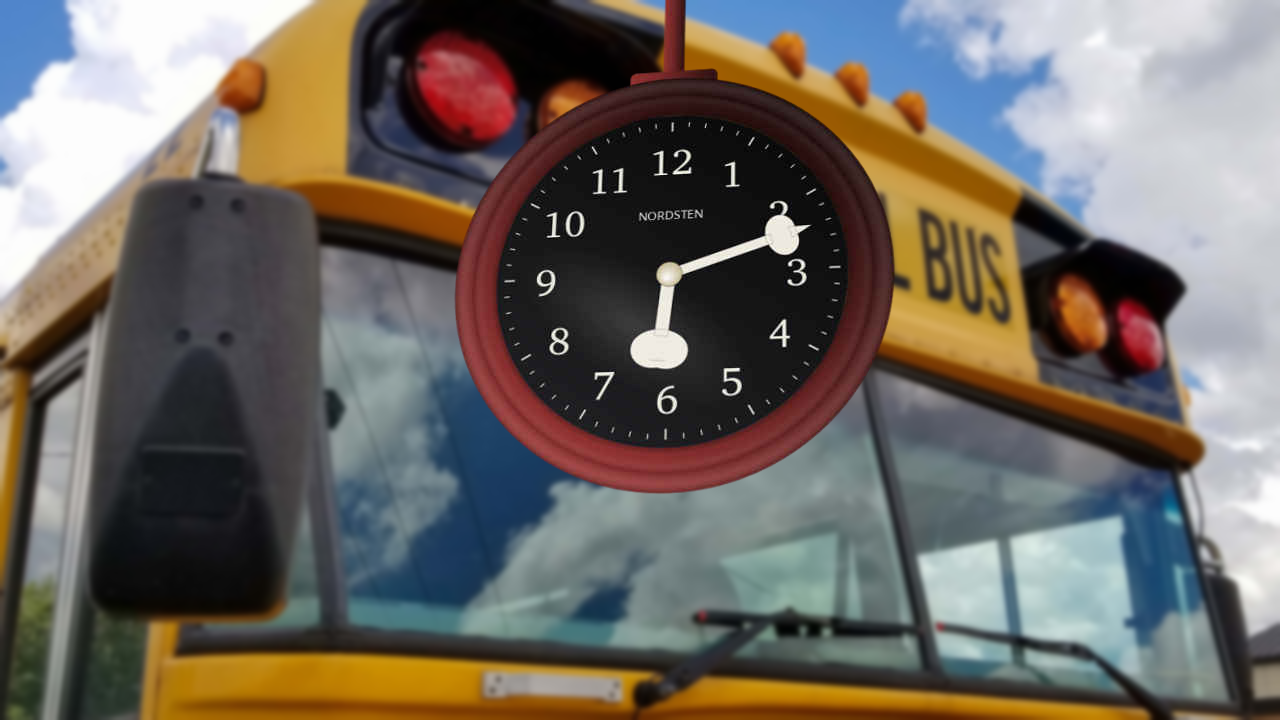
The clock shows 6h12
